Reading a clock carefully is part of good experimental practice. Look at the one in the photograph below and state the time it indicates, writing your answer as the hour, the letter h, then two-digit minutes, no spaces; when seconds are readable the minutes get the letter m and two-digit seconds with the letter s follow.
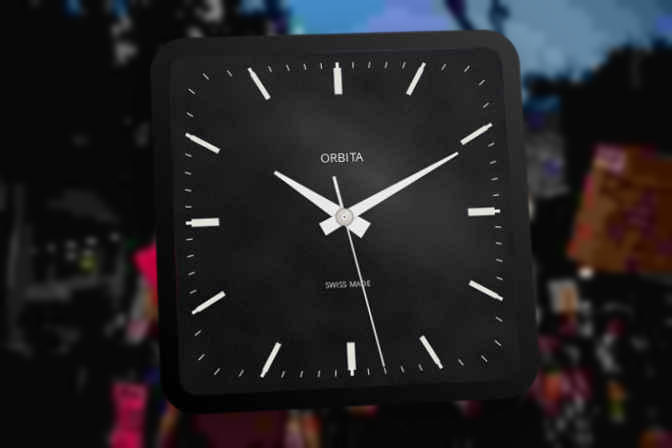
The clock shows 10h10m28s
